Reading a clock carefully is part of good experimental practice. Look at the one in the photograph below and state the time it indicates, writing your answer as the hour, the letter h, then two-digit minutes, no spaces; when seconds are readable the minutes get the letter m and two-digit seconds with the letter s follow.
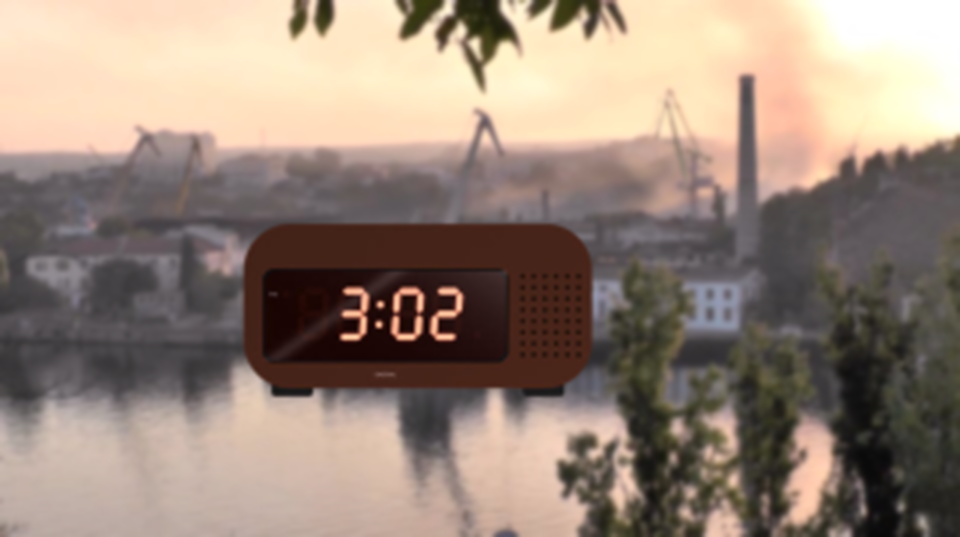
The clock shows 3h02
